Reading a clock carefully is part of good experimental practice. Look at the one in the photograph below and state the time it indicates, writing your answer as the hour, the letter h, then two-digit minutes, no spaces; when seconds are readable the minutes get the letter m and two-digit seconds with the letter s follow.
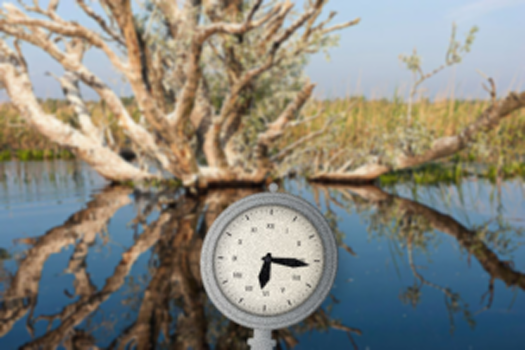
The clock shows 6h16
